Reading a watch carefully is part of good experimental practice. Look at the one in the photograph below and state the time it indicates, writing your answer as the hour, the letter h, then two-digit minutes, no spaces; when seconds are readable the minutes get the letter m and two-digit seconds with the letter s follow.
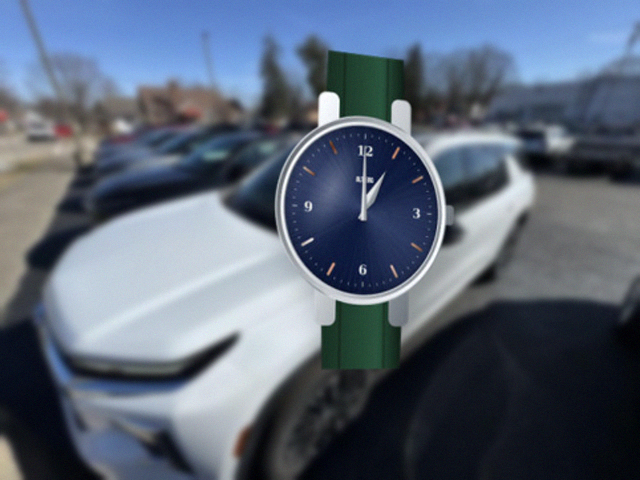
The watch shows 1h00
